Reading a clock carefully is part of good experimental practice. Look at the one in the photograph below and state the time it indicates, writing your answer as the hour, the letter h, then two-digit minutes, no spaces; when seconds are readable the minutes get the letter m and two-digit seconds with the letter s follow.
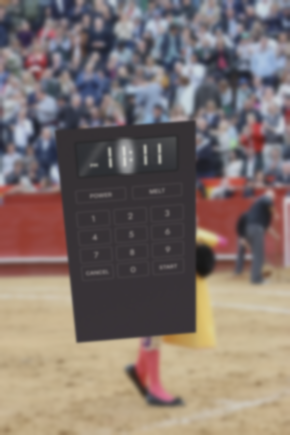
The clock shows 11h11
